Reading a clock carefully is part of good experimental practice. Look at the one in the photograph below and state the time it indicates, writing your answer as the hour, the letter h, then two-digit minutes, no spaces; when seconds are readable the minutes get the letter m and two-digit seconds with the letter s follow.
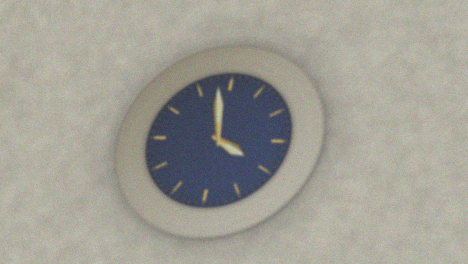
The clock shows 3h58
